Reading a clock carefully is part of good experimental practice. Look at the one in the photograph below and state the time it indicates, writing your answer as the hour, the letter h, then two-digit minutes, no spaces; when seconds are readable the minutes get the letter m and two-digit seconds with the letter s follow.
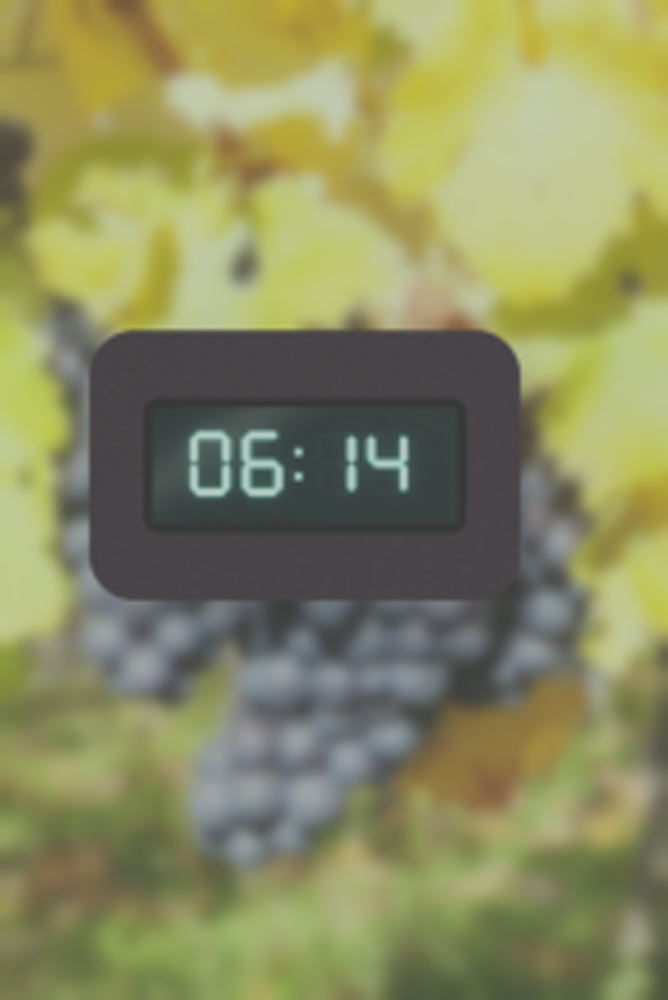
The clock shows 6h14
